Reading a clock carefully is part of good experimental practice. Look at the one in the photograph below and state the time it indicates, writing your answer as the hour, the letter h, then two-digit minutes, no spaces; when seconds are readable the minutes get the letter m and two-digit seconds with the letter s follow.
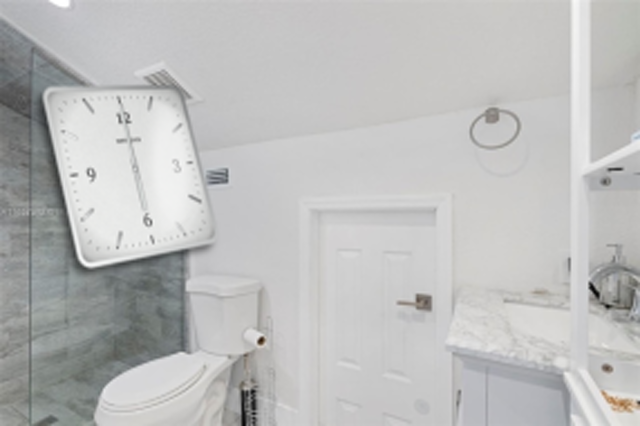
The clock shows 6h00
